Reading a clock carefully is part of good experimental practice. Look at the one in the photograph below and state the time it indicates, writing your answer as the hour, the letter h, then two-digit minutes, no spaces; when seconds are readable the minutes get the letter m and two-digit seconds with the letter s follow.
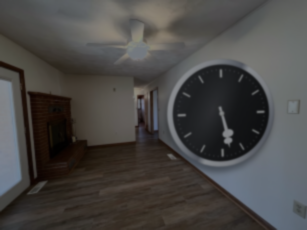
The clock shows 5h28
